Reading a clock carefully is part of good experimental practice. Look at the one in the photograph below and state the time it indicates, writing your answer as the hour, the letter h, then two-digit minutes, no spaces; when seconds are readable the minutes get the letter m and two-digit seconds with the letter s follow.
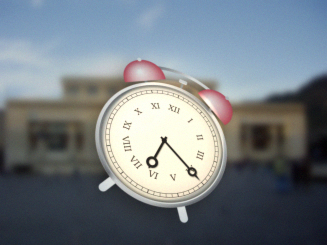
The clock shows 6h20
